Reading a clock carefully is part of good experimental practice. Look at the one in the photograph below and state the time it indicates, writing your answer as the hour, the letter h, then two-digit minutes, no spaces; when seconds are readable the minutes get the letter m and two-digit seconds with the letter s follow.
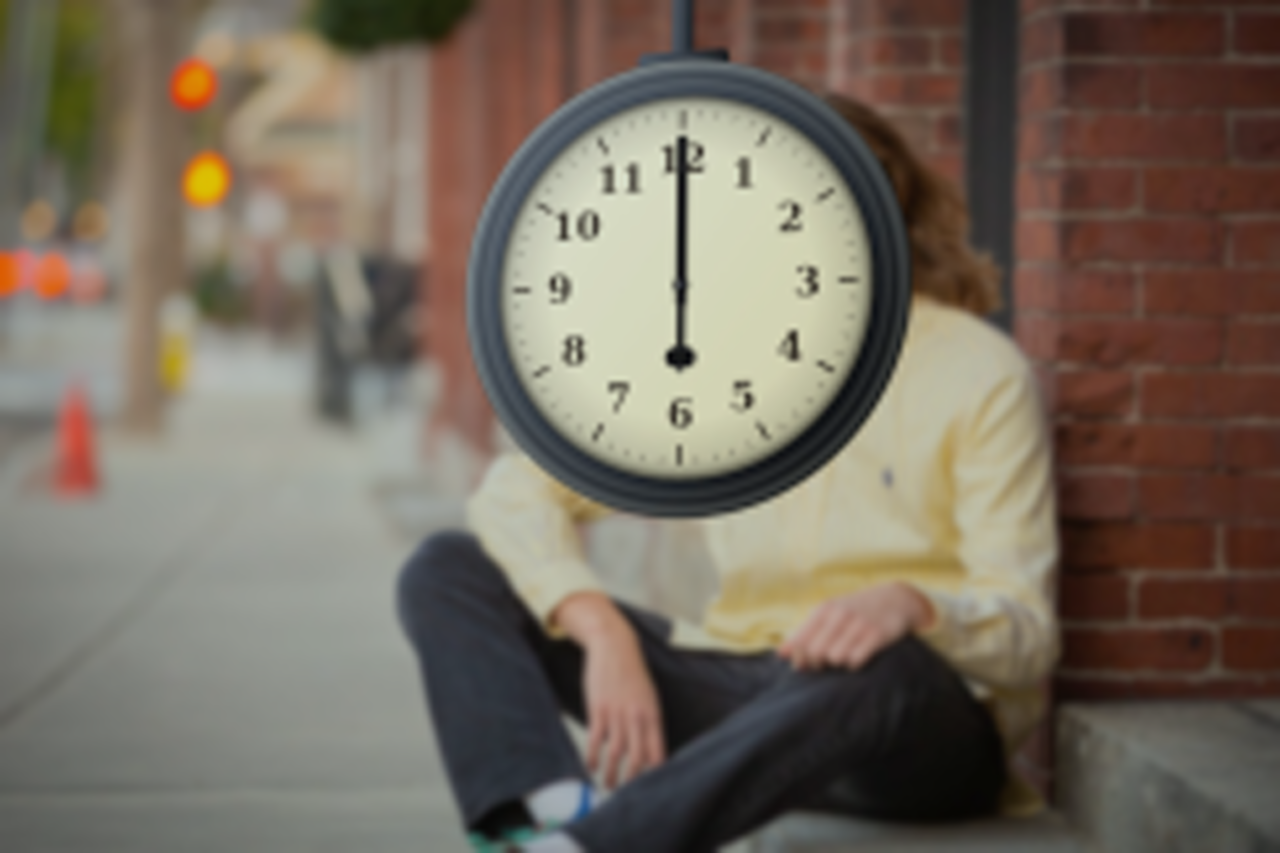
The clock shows 6h00
